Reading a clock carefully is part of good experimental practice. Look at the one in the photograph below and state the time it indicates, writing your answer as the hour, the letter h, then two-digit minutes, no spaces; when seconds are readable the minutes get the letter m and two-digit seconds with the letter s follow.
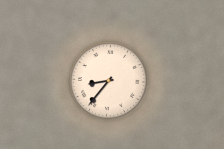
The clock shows 8h36
